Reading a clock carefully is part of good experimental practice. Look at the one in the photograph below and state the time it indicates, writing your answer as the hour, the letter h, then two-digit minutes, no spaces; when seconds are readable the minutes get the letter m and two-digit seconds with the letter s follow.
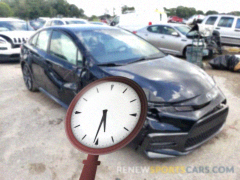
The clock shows 5h31
